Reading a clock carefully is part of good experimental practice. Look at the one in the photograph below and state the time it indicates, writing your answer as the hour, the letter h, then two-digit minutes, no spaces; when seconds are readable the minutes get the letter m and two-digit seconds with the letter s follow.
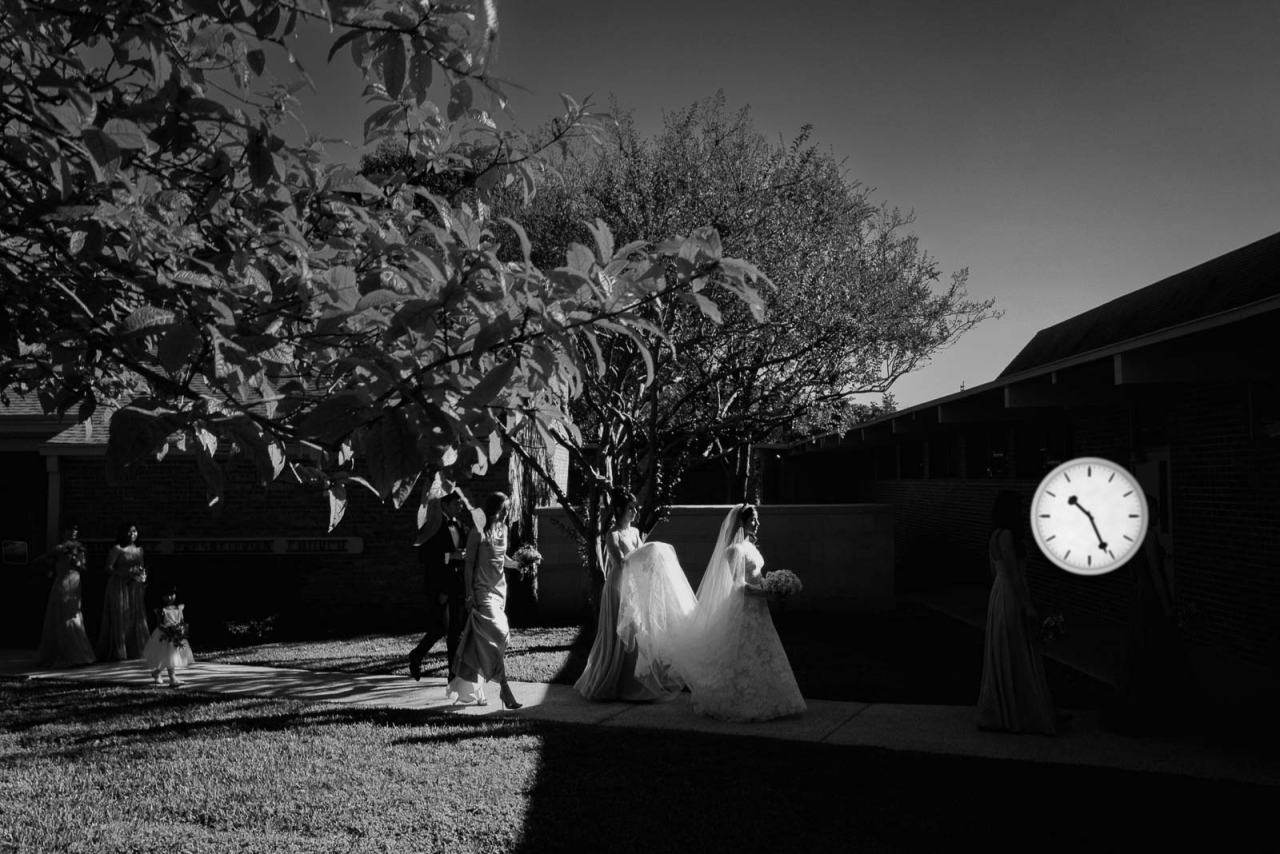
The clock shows 10h26
